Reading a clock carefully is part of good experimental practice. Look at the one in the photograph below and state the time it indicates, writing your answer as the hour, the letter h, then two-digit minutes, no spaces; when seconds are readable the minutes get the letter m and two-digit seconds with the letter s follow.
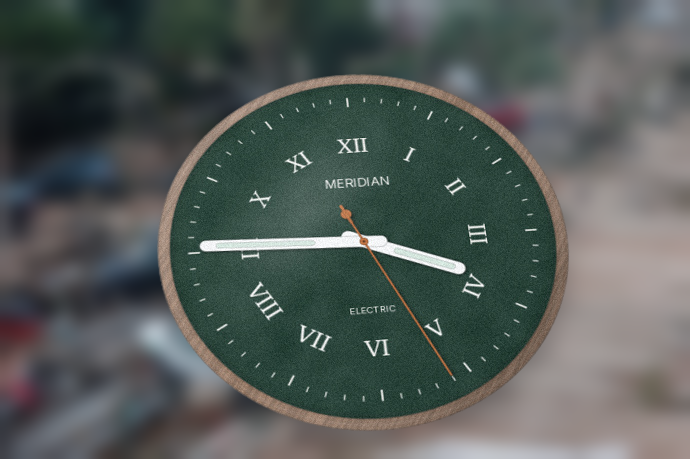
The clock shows 3h45m26s
